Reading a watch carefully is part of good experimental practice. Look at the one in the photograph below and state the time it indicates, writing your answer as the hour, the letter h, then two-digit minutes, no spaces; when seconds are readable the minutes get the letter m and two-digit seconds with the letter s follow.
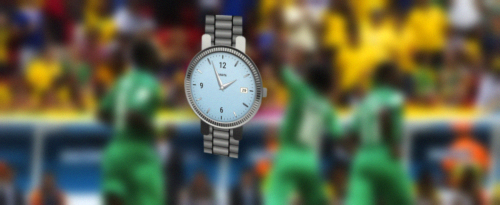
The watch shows 1h56
